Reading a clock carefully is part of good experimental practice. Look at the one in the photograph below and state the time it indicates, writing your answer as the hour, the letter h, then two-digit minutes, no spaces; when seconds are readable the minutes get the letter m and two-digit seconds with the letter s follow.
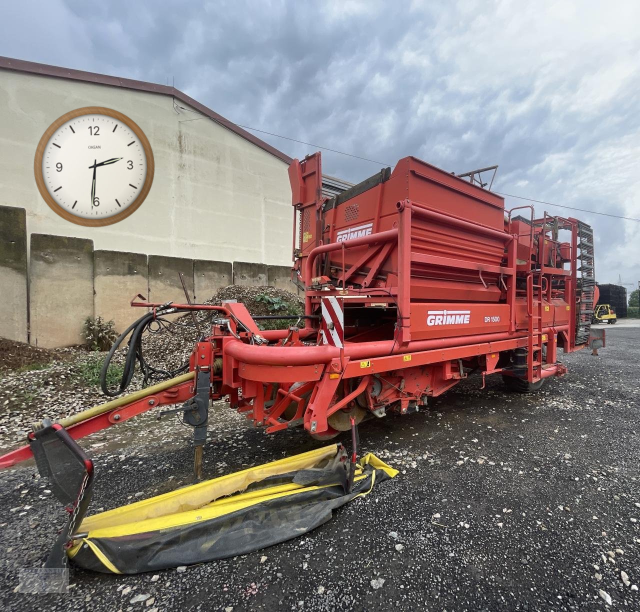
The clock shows 2h31
